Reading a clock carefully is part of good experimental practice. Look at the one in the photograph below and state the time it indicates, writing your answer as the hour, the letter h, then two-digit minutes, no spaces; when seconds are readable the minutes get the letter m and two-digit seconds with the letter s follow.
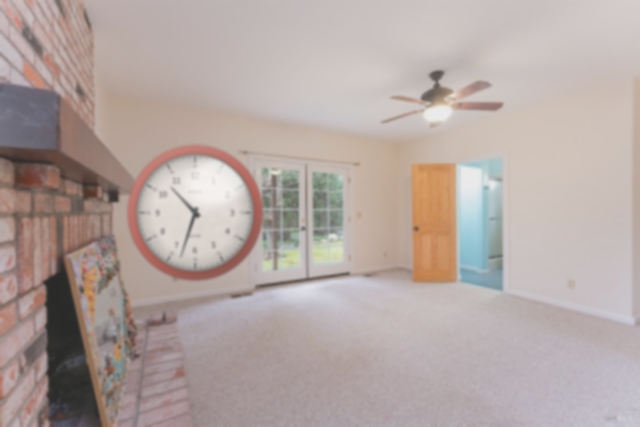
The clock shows 10h33
